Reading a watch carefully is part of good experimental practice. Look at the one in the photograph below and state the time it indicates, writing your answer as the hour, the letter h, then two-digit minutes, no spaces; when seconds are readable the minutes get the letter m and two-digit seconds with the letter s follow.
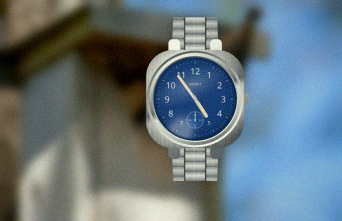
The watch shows 4h54
